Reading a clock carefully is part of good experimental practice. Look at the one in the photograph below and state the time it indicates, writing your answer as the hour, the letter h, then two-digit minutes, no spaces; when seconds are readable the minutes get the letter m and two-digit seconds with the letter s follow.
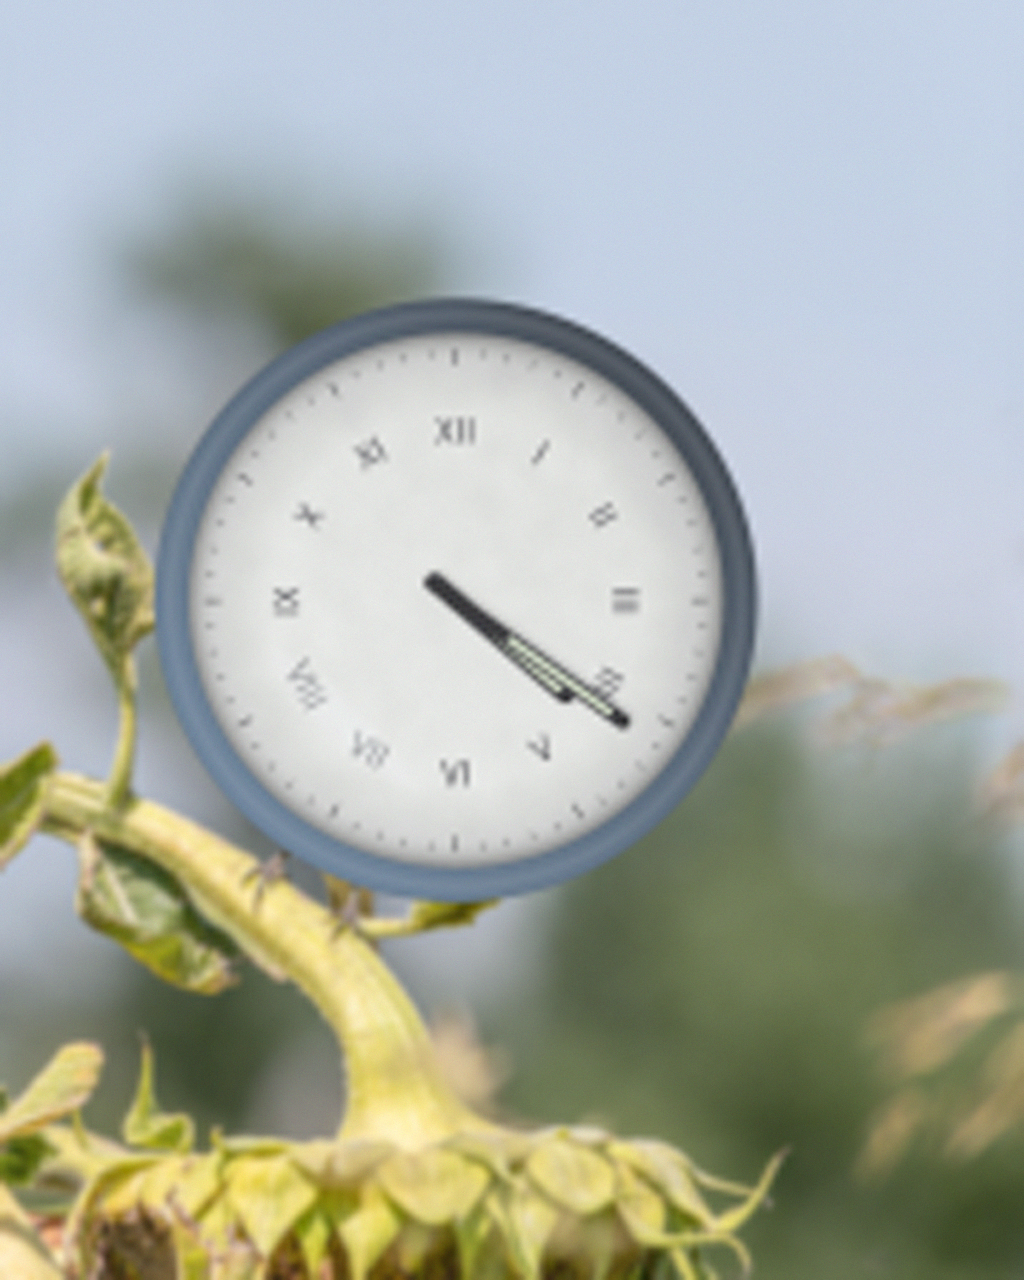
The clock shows 4h21
